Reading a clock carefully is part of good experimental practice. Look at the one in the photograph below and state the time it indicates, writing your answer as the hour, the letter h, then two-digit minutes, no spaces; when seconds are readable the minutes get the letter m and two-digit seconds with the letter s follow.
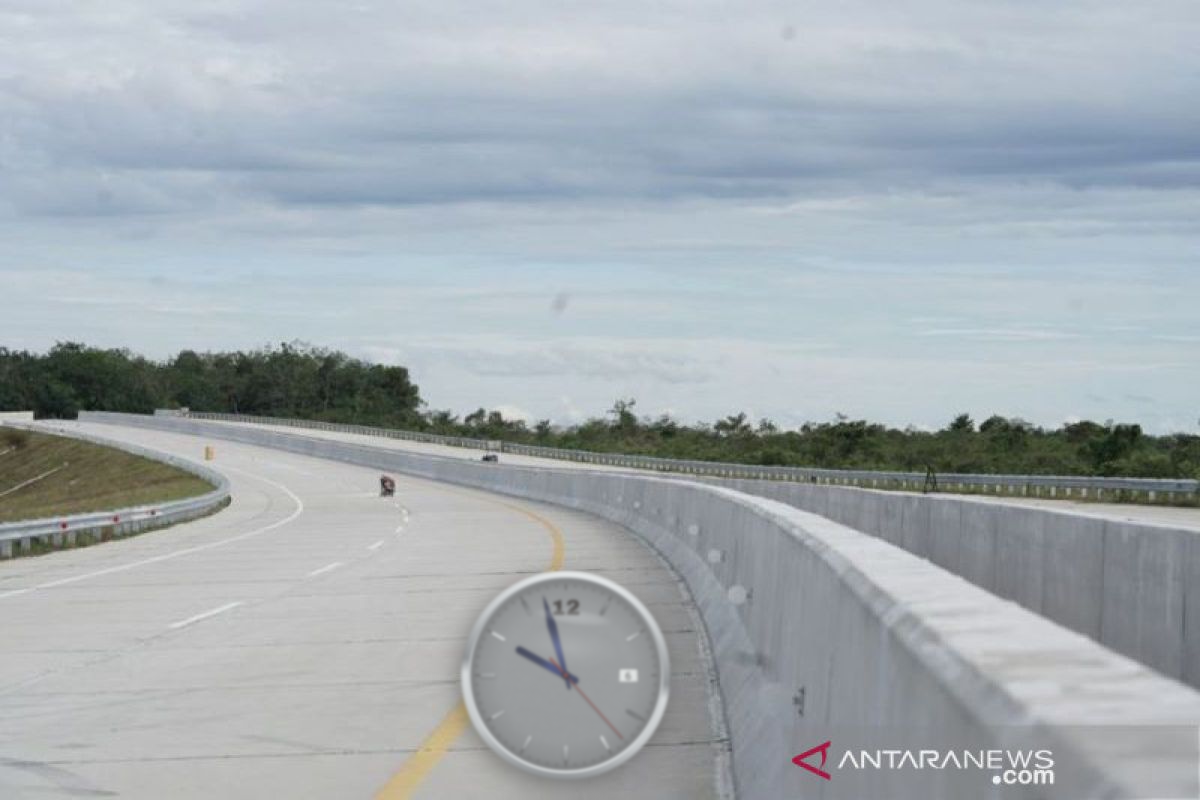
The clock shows 9h57m23s
